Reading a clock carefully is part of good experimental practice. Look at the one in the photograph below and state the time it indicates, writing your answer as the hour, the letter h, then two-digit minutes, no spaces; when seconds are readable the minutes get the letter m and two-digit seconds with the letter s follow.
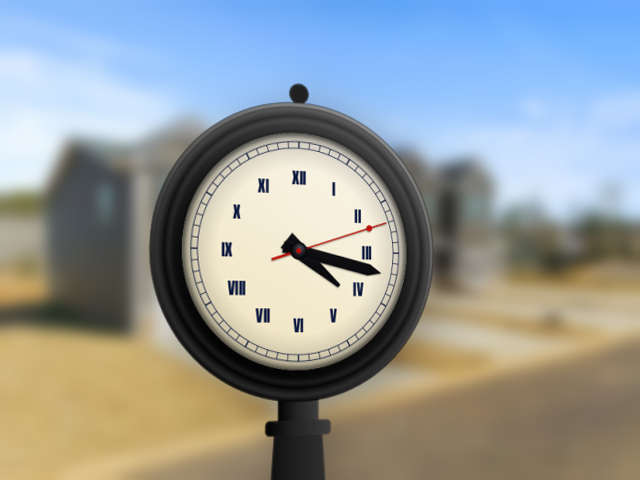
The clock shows 4h17m12s
